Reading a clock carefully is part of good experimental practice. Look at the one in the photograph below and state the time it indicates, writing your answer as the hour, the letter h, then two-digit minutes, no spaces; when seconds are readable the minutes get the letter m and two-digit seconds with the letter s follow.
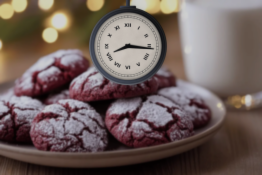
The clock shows 8h16
